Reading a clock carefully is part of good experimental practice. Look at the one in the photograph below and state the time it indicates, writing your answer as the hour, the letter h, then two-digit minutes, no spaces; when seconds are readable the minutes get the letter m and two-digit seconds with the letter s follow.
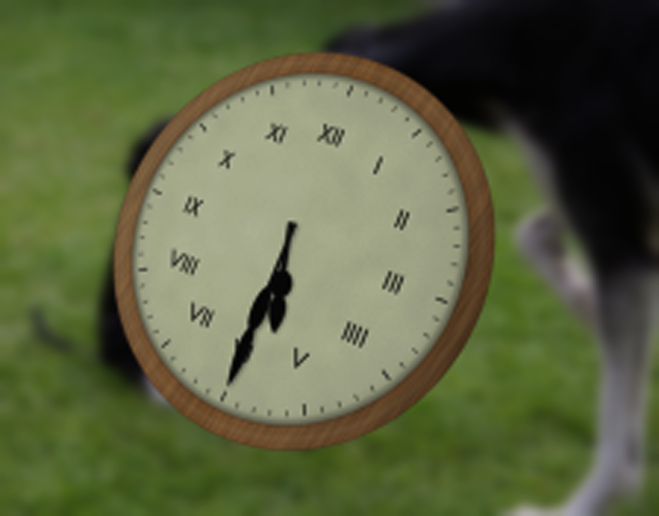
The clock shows 5h30
